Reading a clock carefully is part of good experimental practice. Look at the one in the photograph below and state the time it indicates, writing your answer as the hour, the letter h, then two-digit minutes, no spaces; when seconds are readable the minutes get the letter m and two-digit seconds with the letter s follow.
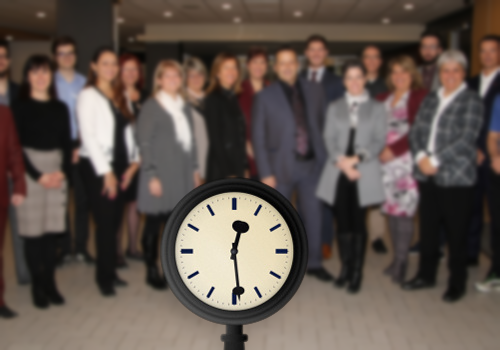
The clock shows 12h29
